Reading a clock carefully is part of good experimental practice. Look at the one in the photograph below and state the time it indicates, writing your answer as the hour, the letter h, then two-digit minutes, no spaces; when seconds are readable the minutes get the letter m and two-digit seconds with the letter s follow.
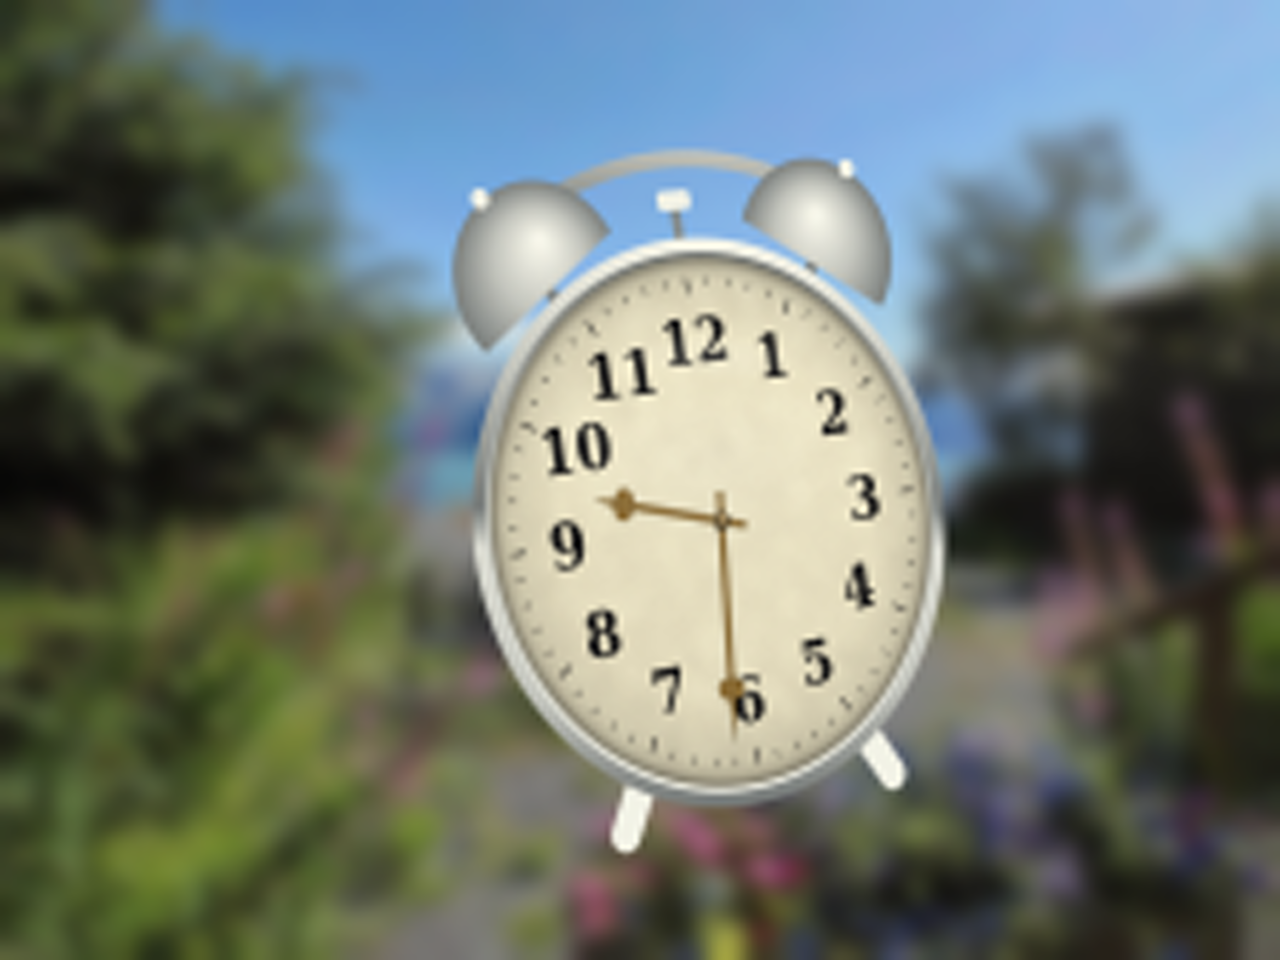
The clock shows 9h31
